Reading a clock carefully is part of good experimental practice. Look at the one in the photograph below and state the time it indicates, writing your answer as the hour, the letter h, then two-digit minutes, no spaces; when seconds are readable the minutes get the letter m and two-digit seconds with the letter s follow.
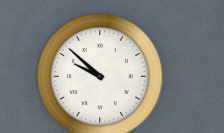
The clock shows 9h52
